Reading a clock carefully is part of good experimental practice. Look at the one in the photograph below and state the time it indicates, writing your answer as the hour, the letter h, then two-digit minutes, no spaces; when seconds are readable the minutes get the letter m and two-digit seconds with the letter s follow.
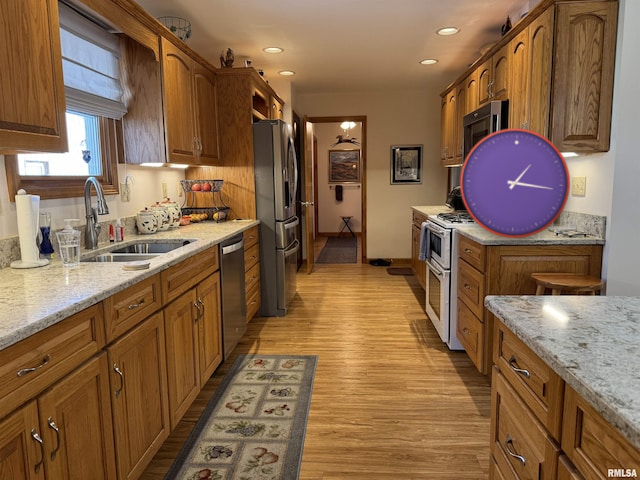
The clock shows 1h16
